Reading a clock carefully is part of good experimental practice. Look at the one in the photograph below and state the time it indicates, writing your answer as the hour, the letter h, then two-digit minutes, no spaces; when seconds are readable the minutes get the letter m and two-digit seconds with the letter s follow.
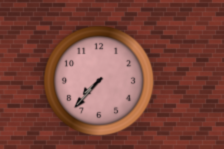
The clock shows 7h37
